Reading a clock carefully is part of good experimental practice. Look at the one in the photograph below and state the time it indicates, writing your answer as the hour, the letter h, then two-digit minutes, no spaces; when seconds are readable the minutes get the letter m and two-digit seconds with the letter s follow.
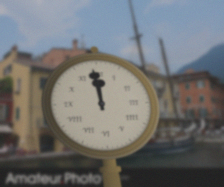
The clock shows 11h59
